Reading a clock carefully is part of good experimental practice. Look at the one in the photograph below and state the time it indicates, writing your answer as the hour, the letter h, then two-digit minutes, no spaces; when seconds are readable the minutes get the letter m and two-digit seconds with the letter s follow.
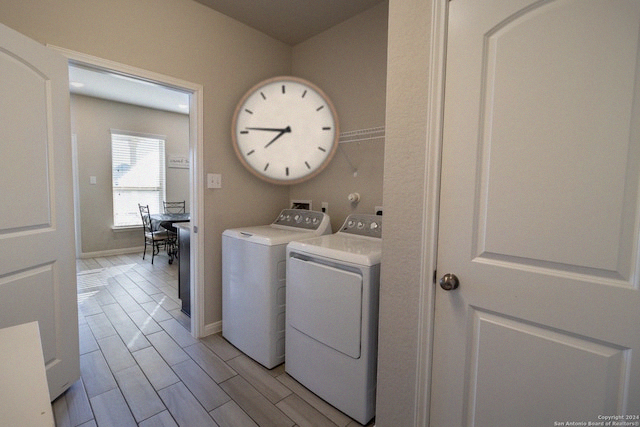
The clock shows 7h46
